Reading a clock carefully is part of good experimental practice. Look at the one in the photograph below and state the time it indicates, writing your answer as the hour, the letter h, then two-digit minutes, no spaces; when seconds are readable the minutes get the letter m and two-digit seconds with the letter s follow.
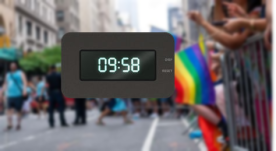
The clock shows 9h58
